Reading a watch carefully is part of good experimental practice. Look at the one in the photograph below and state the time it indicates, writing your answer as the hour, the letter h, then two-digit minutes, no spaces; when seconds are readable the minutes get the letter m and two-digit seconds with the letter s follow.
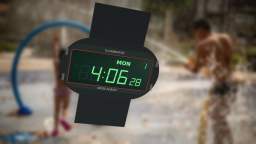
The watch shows 4h06m28s
